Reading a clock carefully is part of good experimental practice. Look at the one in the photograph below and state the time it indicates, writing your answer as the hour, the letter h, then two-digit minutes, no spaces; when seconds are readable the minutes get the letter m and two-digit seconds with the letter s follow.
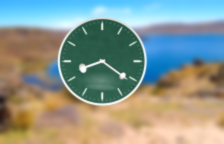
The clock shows 8h21
